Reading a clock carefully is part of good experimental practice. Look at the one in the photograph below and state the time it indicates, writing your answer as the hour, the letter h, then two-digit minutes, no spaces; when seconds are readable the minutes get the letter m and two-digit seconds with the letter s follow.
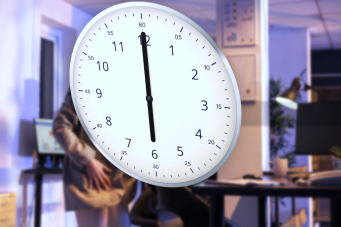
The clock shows 6h00
